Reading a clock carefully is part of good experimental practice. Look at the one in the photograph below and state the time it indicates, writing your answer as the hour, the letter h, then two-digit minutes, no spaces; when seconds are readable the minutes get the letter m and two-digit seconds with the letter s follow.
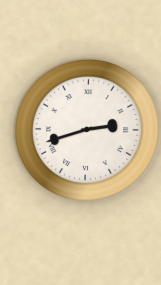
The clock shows 2h42
